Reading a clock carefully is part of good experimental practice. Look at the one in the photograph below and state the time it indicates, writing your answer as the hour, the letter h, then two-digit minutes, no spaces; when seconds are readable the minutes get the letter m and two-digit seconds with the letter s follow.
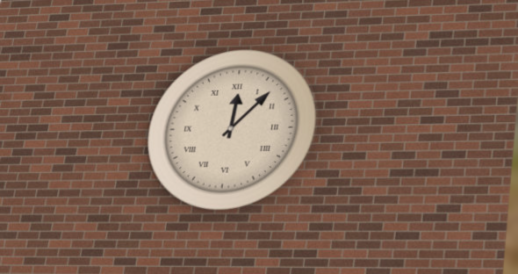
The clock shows 12h07
